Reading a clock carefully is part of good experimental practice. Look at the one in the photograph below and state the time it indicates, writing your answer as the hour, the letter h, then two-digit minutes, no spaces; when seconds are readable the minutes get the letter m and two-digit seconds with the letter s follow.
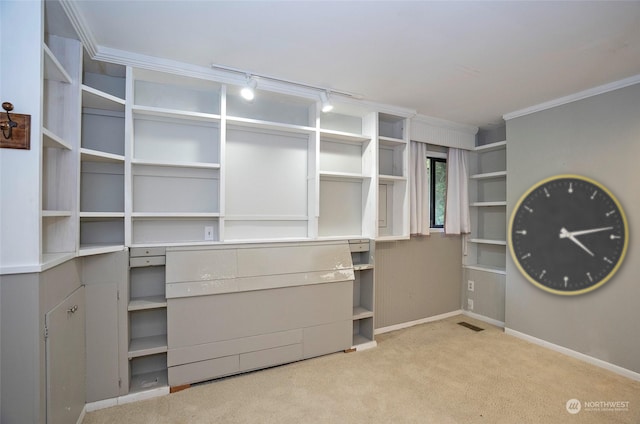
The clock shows 4h13
